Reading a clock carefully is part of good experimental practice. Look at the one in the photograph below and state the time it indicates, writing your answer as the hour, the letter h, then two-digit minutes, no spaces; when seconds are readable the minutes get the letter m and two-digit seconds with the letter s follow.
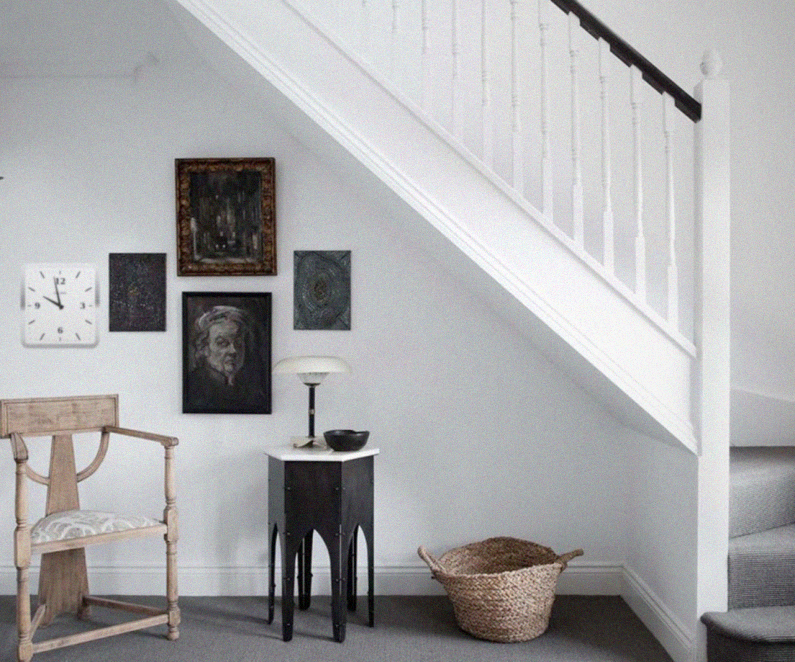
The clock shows 9h58
